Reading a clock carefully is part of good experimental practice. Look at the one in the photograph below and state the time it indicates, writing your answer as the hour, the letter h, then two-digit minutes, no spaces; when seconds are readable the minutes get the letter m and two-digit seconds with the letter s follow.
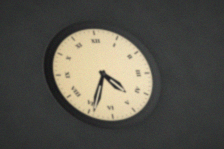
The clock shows 4h34
